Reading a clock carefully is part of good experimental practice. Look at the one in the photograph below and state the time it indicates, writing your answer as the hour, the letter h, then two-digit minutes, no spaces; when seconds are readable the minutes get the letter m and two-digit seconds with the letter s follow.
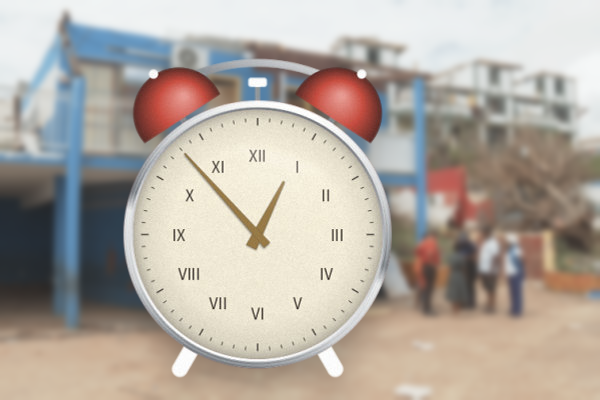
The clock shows 12h53
